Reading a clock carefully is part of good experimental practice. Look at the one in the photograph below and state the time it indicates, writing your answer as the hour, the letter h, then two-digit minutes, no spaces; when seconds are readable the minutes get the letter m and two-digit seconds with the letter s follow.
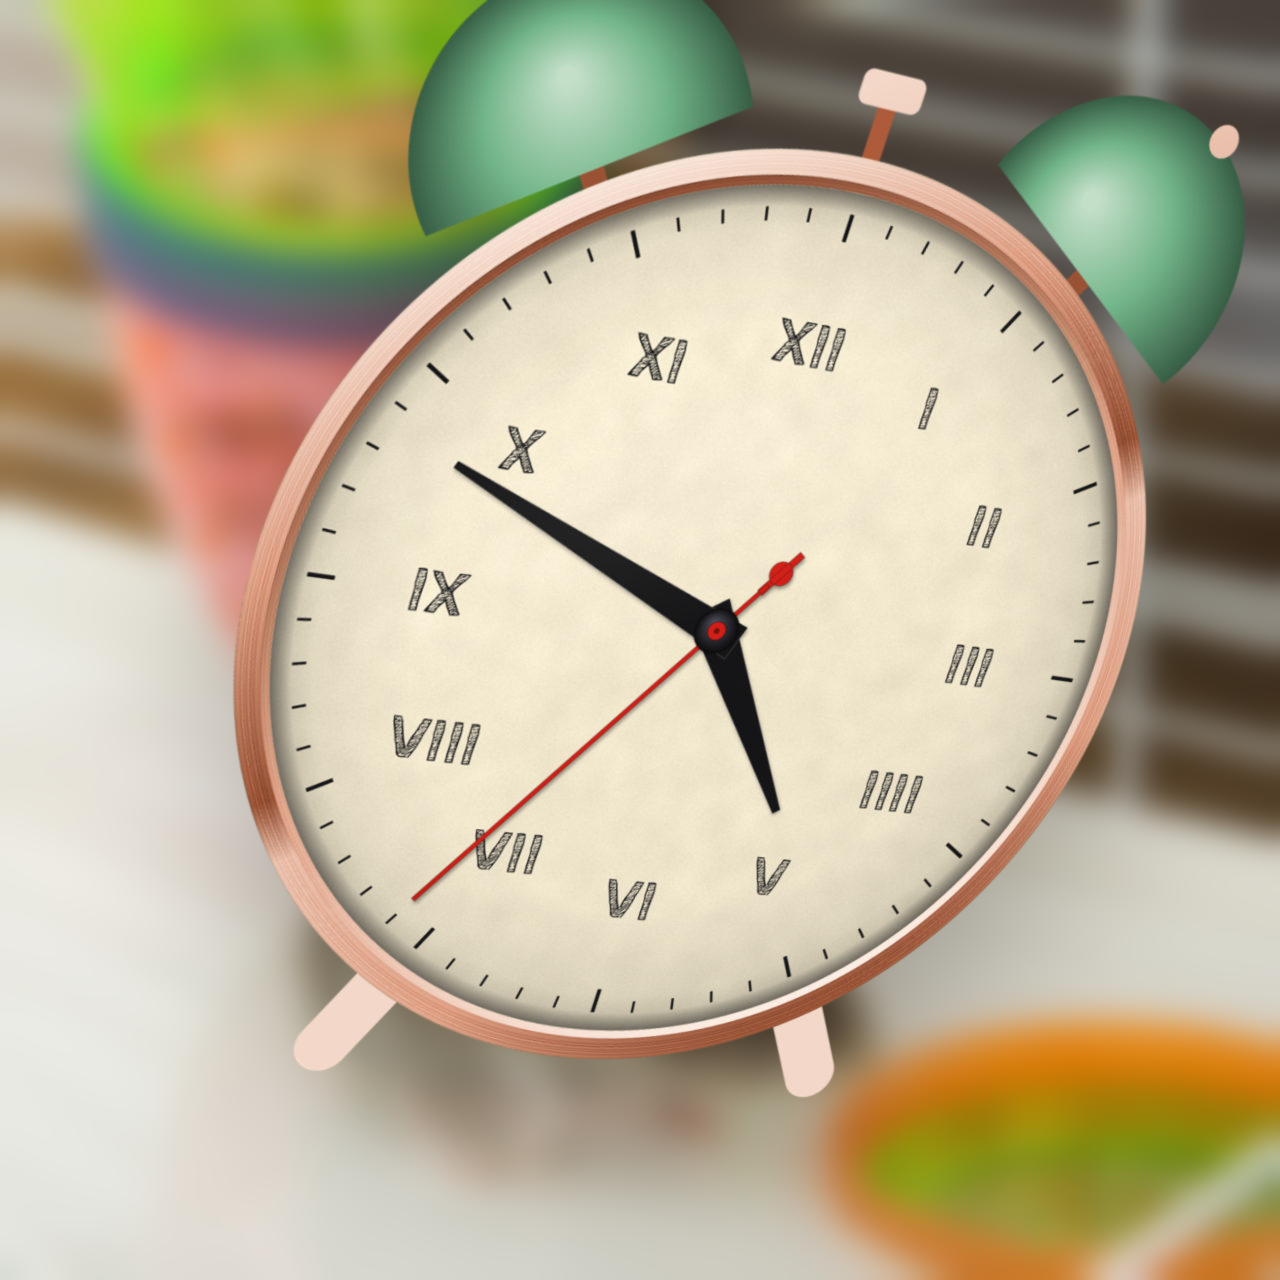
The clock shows 4h48m36s
